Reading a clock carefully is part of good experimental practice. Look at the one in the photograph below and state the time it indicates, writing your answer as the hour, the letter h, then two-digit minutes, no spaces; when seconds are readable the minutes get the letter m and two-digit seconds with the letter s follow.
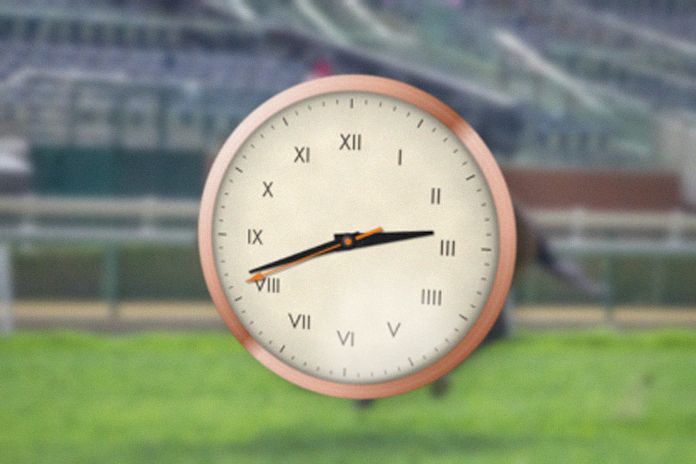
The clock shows 2h41m41s
